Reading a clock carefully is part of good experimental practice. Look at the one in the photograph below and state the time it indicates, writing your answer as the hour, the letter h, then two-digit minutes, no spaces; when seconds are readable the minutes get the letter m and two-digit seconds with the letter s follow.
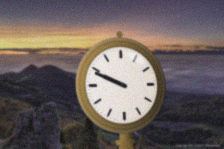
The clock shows 9h49
